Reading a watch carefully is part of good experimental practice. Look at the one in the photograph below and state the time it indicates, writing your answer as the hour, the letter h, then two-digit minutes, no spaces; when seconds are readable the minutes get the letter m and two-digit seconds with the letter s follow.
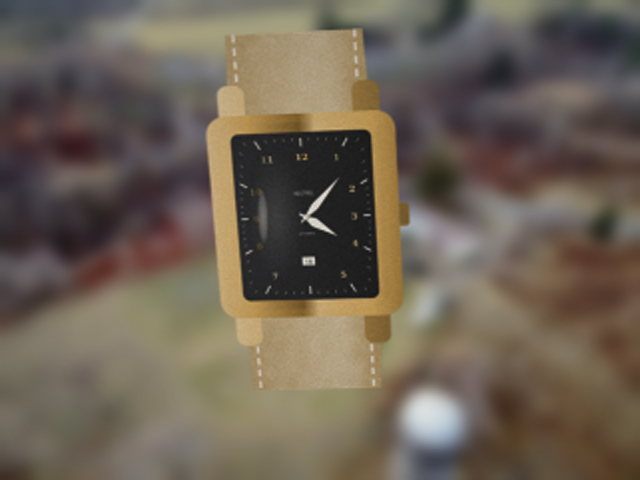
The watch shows 4h07
